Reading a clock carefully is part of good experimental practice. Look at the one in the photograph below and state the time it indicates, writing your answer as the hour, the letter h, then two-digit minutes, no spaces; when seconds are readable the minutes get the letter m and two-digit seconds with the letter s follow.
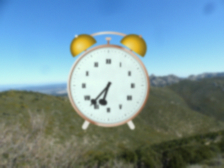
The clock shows 6h37
